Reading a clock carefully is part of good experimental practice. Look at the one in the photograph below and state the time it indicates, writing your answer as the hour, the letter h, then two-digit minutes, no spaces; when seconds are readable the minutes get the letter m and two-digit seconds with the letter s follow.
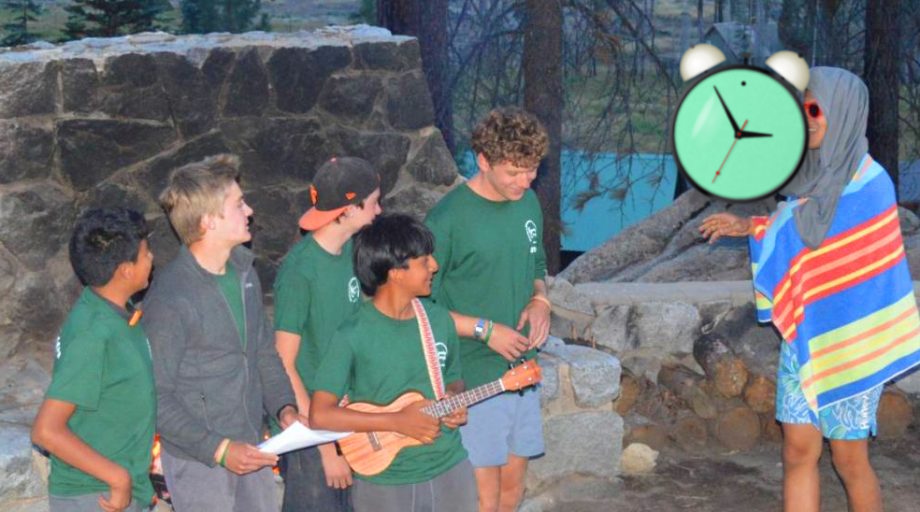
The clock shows 2h54m34s
